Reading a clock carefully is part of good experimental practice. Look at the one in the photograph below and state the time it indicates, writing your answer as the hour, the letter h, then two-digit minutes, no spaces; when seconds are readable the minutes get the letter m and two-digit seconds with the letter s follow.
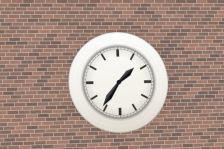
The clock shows 1h36
